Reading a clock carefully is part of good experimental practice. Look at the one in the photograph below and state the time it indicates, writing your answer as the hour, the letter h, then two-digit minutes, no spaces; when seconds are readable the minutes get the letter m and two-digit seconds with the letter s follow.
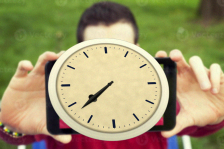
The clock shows 7h38
